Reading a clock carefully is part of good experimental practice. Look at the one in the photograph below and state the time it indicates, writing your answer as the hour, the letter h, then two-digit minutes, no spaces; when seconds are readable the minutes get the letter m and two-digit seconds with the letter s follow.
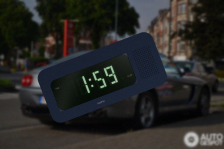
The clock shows 1h59
